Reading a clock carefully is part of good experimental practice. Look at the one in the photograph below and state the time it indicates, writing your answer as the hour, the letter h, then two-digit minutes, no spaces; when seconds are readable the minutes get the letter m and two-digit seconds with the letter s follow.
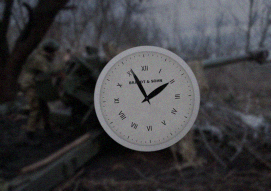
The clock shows 1h56
